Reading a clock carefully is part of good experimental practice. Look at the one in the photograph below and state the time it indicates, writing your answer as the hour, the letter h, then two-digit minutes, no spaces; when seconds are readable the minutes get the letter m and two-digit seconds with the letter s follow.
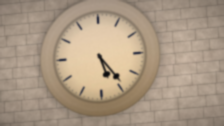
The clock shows 5h24
